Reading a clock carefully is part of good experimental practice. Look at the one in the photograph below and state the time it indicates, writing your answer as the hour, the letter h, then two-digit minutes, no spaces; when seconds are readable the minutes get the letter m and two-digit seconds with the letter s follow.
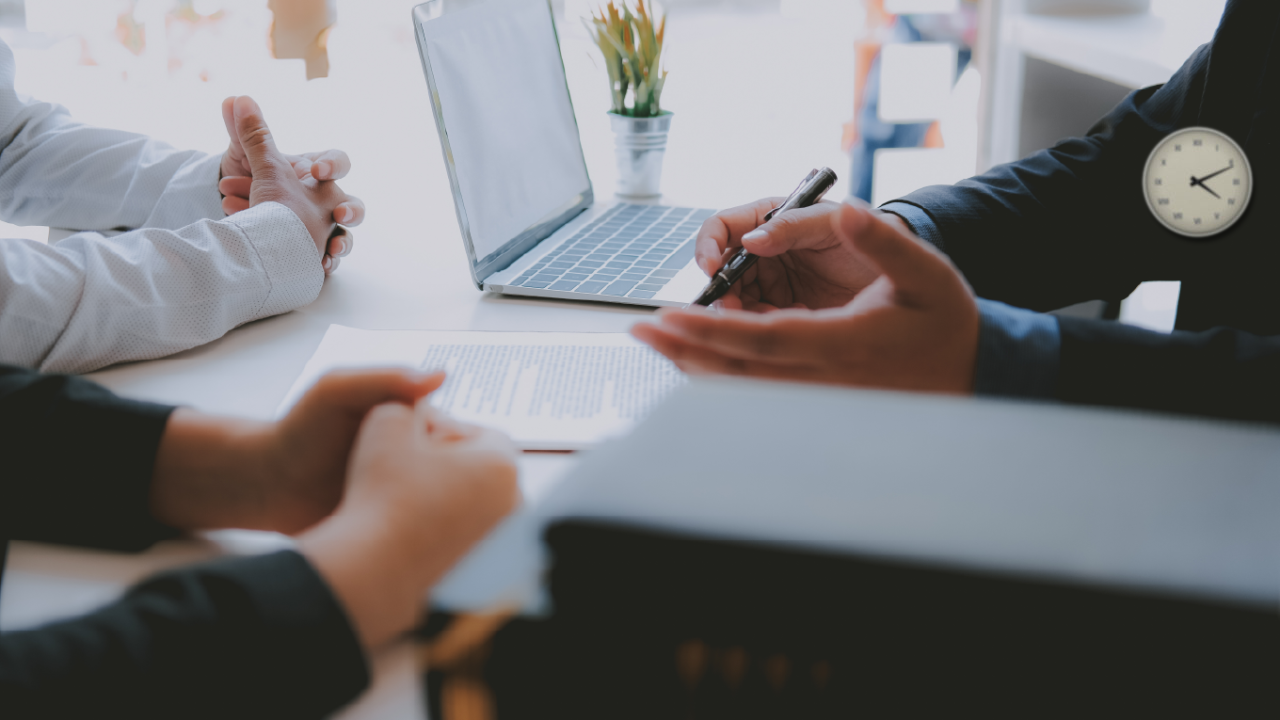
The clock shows 4h11
